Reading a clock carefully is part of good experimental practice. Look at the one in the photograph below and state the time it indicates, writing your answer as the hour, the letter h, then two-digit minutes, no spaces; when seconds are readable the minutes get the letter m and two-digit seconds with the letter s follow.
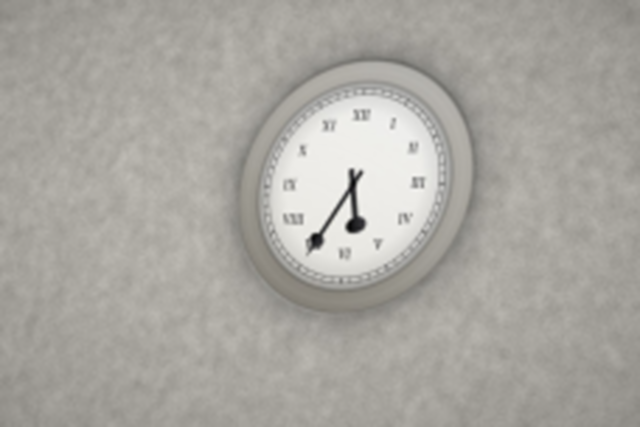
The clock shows 5h35
